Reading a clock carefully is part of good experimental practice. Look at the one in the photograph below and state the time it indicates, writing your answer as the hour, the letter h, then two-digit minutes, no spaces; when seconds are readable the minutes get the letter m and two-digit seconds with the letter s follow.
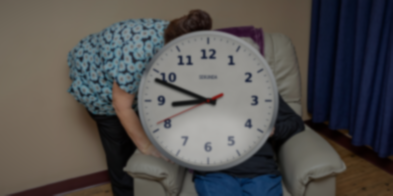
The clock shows 8h48m41s
